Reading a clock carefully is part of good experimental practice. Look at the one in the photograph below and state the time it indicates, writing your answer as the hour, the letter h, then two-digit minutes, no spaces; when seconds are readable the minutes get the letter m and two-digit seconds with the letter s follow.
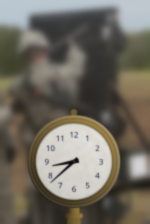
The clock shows 8h38
